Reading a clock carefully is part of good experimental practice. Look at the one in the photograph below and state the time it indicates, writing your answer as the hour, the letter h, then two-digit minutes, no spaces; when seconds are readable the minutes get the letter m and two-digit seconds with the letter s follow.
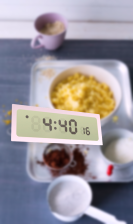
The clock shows 4h40m16s
